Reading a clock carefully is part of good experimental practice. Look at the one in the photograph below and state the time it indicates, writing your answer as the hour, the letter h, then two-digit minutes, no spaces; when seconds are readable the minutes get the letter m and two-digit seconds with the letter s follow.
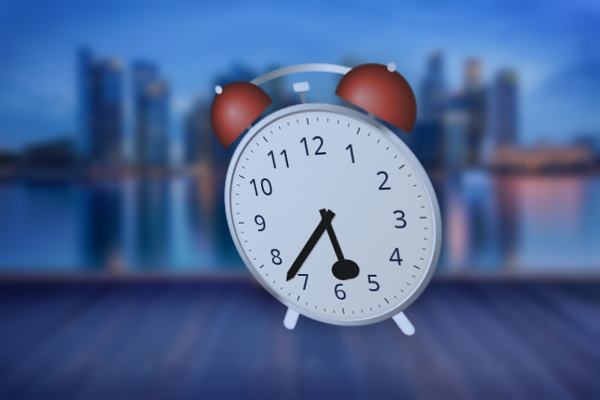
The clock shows 5h37
